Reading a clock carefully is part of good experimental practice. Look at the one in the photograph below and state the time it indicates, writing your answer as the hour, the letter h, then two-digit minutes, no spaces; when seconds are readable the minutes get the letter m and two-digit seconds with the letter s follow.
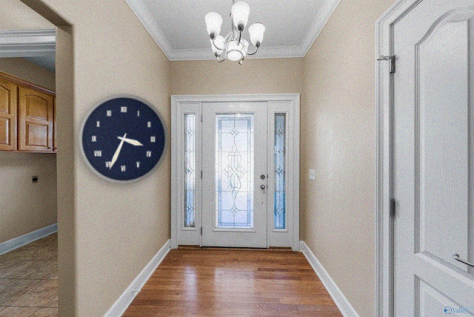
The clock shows 3h34
